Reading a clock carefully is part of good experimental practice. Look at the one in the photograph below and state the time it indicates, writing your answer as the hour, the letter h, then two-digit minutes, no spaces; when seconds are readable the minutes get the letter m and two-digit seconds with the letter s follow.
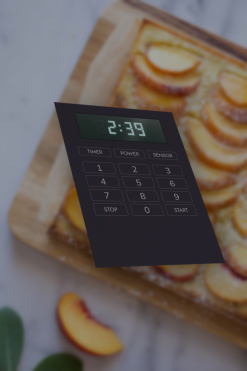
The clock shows 2h39
